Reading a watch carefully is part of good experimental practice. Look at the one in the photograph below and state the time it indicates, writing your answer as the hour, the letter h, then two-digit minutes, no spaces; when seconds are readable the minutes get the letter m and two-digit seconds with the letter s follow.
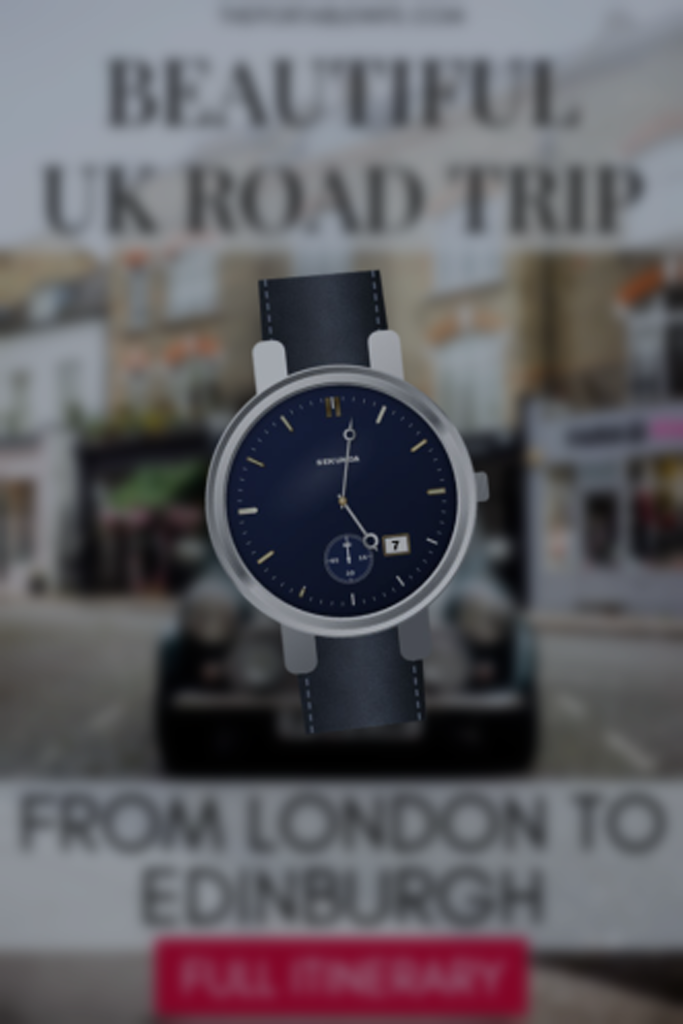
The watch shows 5h02
